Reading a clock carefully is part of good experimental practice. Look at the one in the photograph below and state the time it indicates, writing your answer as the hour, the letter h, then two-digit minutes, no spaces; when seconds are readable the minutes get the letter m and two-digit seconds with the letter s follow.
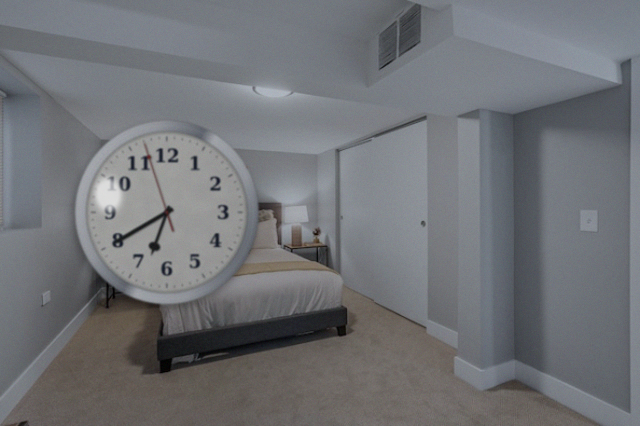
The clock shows 6h39m57s
